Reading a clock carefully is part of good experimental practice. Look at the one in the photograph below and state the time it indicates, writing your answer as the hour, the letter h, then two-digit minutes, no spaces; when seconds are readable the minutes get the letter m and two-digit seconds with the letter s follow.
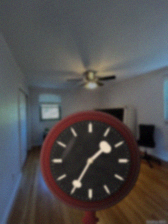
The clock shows 1h35
